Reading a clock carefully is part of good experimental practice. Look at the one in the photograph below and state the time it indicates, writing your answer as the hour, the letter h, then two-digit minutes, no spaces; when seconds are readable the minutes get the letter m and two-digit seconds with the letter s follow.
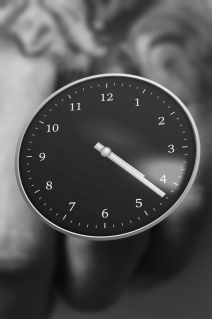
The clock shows 4h22
